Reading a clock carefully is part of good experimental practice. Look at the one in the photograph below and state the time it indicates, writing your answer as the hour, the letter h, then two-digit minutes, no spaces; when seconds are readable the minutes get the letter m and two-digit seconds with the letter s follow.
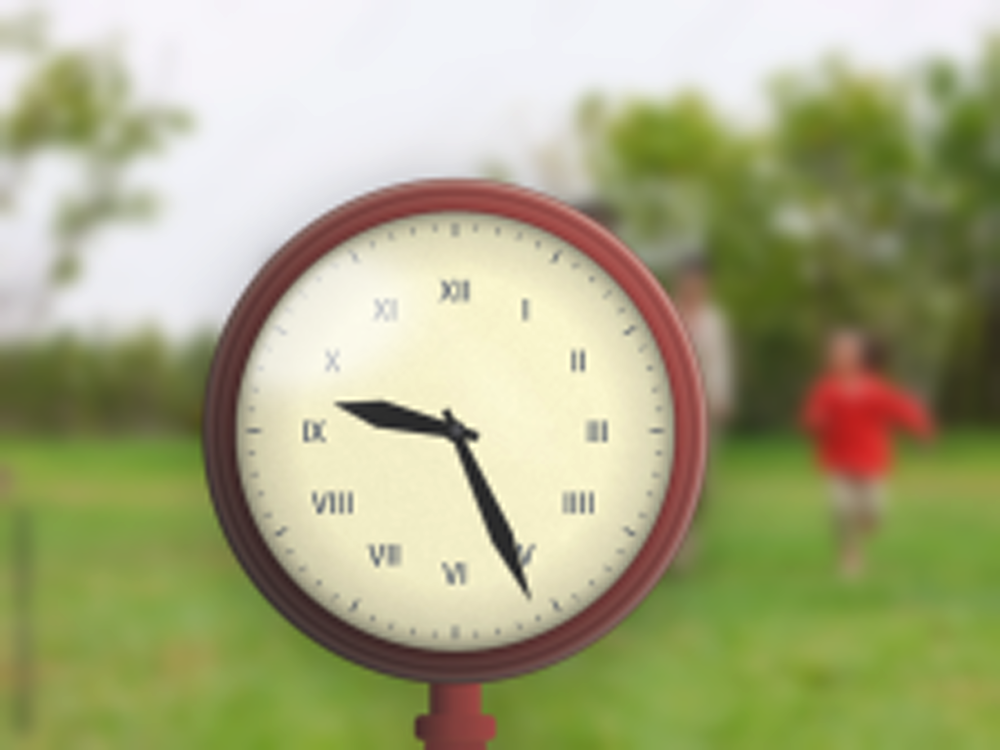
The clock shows 9h26
